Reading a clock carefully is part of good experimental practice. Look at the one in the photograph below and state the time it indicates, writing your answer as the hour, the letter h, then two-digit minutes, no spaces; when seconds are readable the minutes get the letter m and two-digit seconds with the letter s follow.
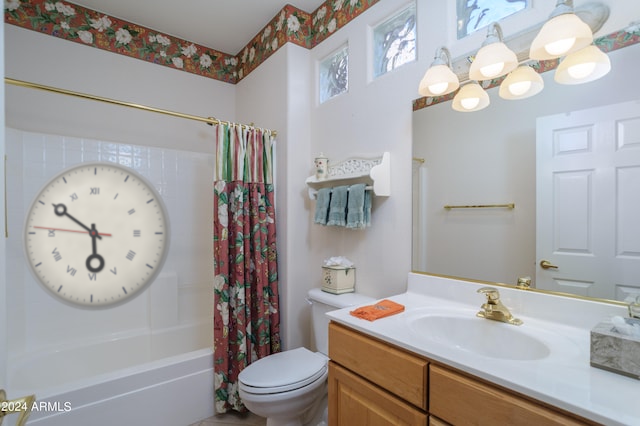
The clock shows 5h50m46s
